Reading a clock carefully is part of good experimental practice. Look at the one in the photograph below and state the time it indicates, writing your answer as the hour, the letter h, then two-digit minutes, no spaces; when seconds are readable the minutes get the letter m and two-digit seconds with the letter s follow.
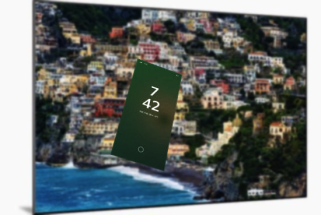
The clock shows 7h42
